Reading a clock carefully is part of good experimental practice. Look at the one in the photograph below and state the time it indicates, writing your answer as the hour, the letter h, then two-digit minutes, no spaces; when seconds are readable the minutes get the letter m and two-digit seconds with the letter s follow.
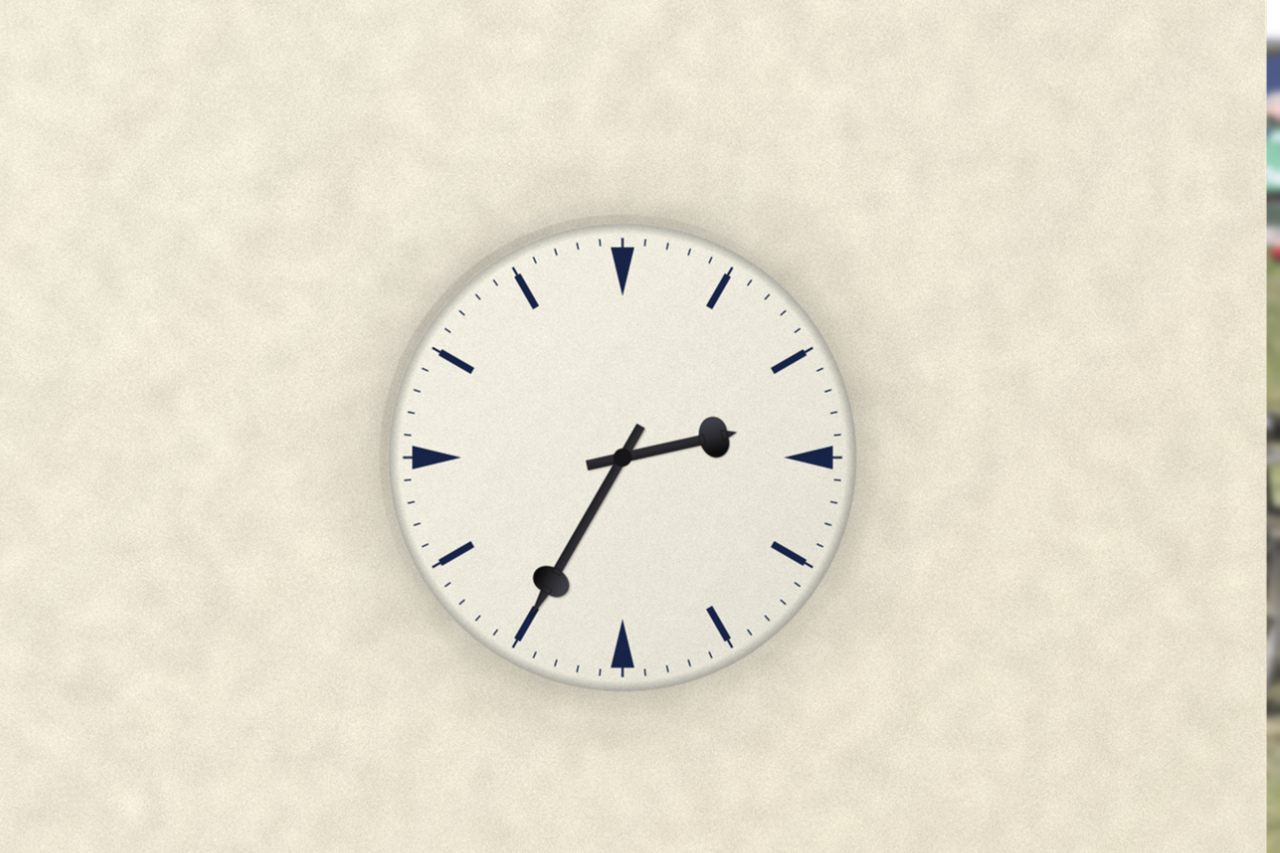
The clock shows 2h35
